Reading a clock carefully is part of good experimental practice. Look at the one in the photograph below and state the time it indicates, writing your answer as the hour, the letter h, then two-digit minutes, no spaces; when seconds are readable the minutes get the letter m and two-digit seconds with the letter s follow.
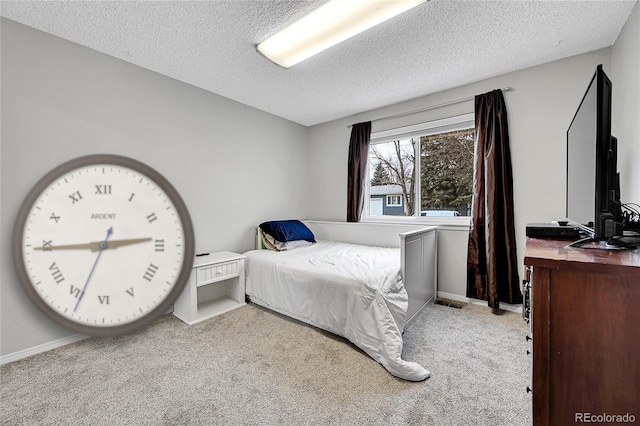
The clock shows 2h44m34s
